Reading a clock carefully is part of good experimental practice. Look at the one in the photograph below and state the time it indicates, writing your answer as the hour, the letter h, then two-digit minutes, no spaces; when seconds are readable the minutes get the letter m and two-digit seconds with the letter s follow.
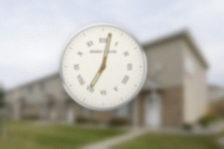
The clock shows 7h02
